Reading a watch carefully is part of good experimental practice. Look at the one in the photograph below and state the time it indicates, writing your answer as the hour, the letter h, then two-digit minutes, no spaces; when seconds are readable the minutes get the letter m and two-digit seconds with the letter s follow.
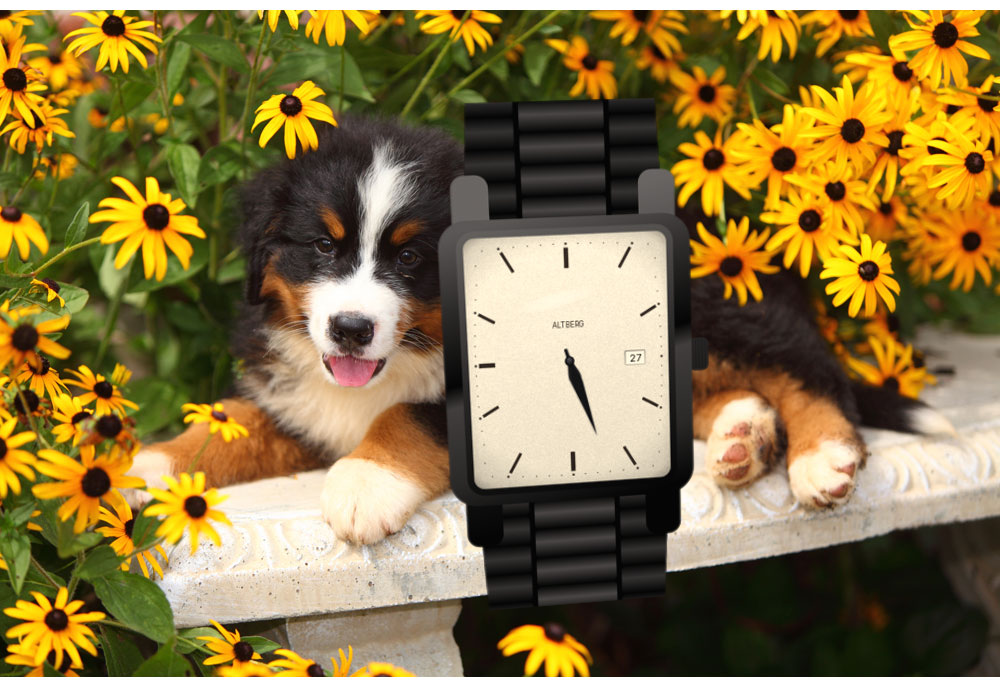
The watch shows 5h27
